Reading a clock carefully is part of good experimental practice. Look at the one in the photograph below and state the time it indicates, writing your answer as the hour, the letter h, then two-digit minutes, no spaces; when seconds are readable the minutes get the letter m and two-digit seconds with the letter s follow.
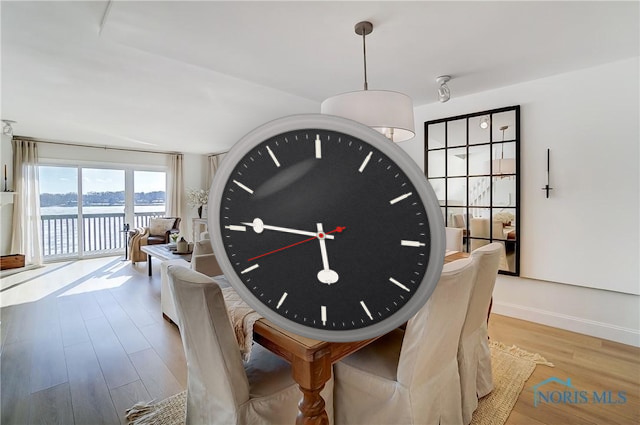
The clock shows 5h45m41s
